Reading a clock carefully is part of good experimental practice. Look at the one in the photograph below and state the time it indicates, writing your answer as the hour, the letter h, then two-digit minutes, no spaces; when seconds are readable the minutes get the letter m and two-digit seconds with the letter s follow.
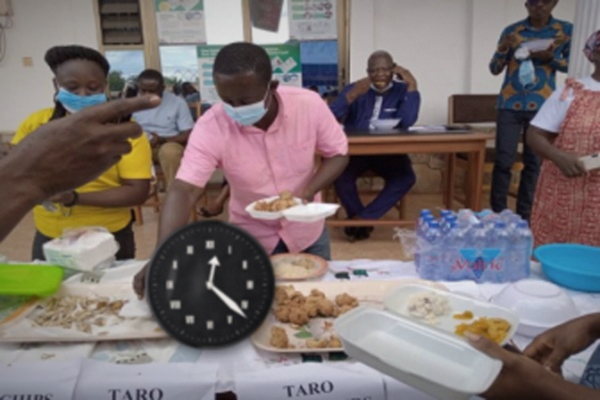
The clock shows 12h22
